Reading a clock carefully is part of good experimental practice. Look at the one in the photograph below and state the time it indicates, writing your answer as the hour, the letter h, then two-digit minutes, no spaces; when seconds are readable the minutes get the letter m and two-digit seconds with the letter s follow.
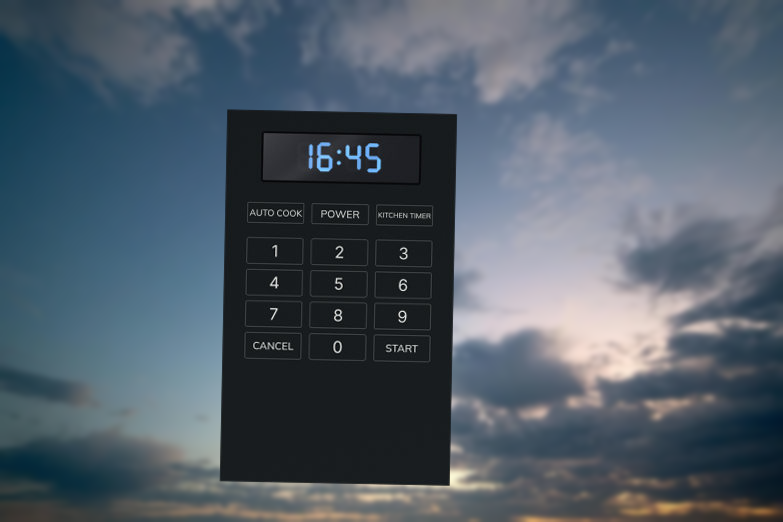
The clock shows 16h45
